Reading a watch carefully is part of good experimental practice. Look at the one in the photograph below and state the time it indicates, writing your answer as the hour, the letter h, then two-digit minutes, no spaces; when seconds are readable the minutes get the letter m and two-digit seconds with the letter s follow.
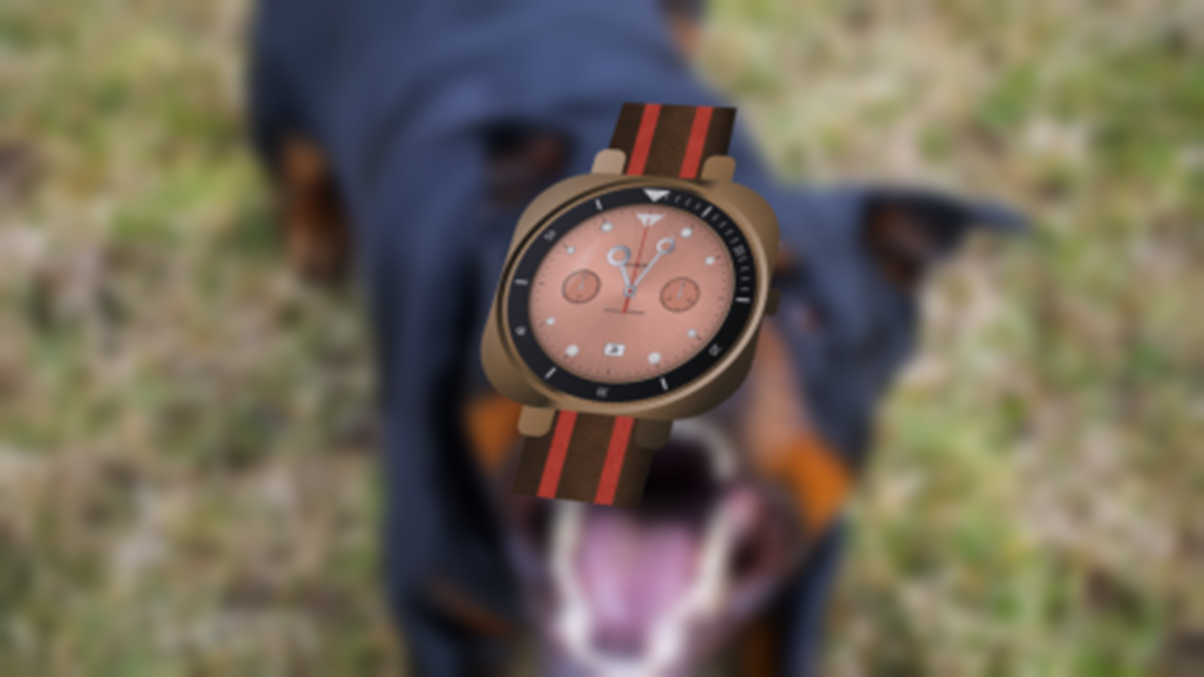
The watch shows 11h04
